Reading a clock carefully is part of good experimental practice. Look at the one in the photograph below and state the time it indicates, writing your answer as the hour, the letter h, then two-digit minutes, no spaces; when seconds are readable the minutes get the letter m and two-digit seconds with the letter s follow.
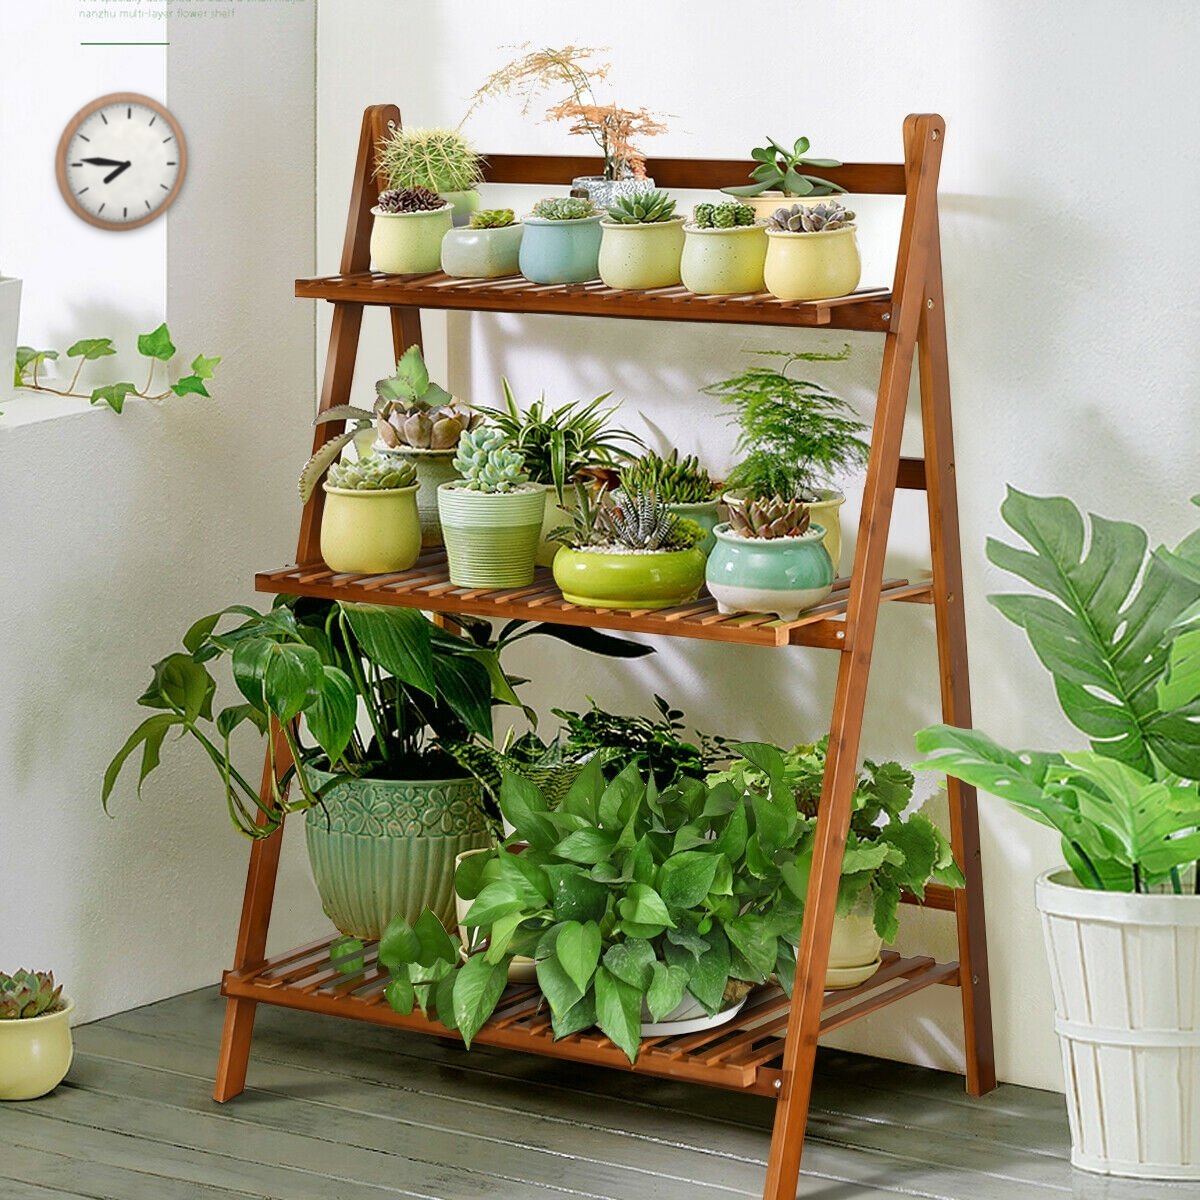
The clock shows 7h46
